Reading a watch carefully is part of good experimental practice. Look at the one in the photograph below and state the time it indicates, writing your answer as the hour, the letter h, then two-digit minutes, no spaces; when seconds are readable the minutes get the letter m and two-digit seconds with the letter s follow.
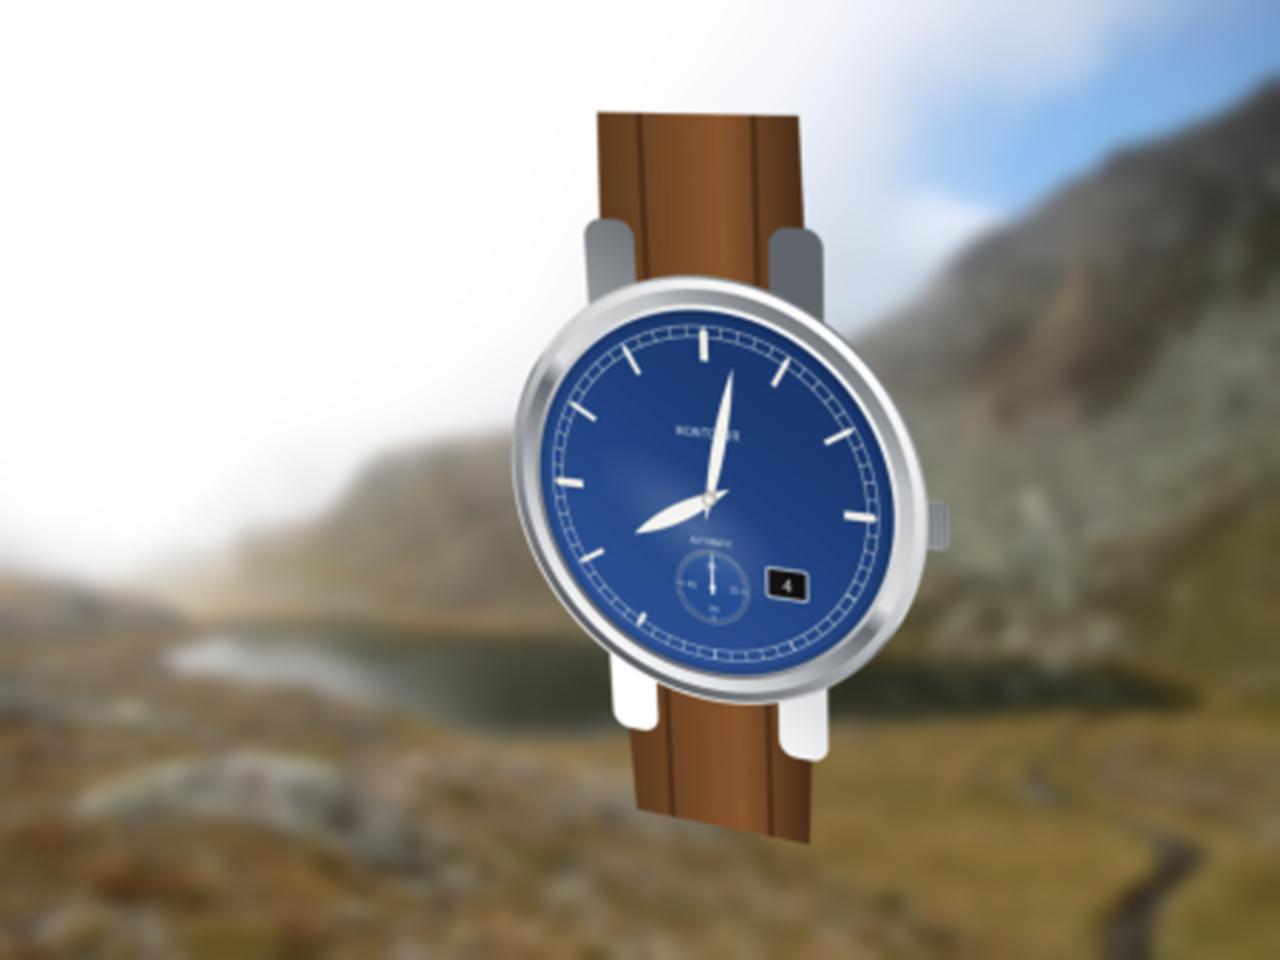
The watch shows 8h02
